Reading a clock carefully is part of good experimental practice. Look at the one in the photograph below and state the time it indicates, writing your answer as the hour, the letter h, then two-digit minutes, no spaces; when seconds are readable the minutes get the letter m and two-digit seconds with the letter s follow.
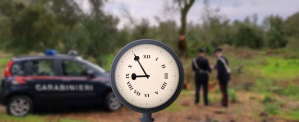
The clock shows 8h55
